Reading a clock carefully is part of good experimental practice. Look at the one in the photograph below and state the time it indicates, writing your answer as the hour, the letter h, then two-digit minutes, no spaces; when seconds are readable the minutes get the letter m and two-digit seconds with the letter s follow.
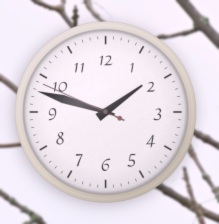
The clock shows 1h47m49s
